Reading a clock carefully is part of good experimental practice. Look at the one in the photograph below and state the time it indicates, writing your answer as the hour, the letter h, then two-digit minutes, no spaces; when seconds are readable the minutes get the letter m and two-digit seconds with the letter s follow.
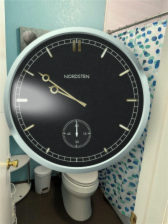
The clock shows 9h51
